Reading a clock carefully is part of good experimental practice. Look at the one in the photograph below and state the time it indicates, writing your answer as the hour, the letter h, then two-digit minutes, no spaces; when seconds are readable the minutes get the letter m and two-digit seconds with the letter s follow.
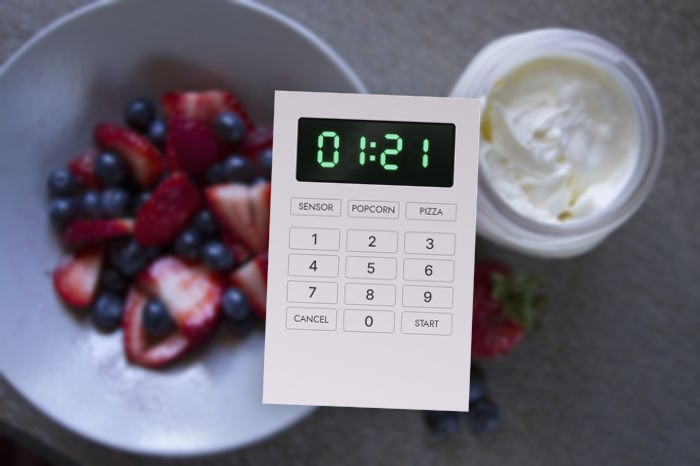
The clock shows 1h21
